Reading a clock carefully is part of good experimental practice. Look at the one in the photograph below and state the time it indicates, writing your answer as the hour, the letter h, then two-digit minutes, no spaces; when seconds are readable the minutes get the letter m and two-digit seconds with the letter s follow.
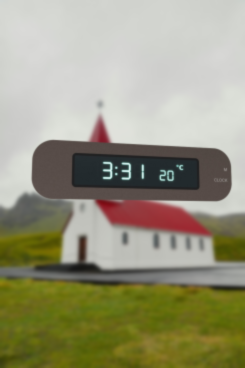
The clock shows 3h31
